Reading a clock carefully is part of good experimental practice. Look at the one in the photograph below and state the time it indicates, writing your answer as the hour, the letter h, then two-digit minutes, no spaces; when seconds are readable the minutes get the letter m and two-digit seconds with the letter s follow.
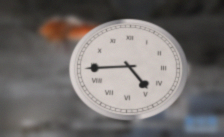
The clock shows 4h44
